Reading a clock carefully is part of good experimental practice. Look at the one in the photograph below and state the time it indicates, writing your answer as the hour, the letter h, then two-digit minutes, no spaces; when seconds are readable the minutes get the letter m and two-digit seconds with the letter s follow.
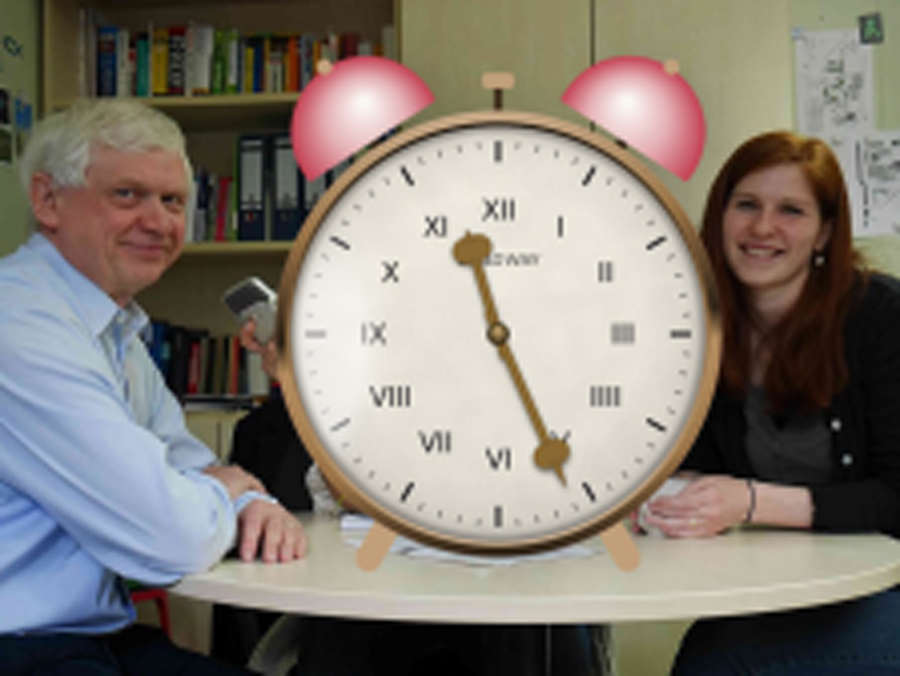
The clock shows 11h26
